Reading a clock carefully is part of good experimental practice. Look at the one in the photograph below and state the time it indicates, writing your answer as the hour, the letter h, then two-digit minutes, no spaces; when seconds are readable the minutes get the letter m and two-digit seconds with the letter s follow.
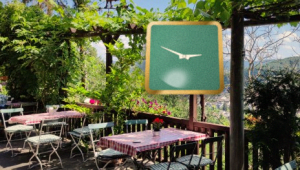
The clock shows 2h49
